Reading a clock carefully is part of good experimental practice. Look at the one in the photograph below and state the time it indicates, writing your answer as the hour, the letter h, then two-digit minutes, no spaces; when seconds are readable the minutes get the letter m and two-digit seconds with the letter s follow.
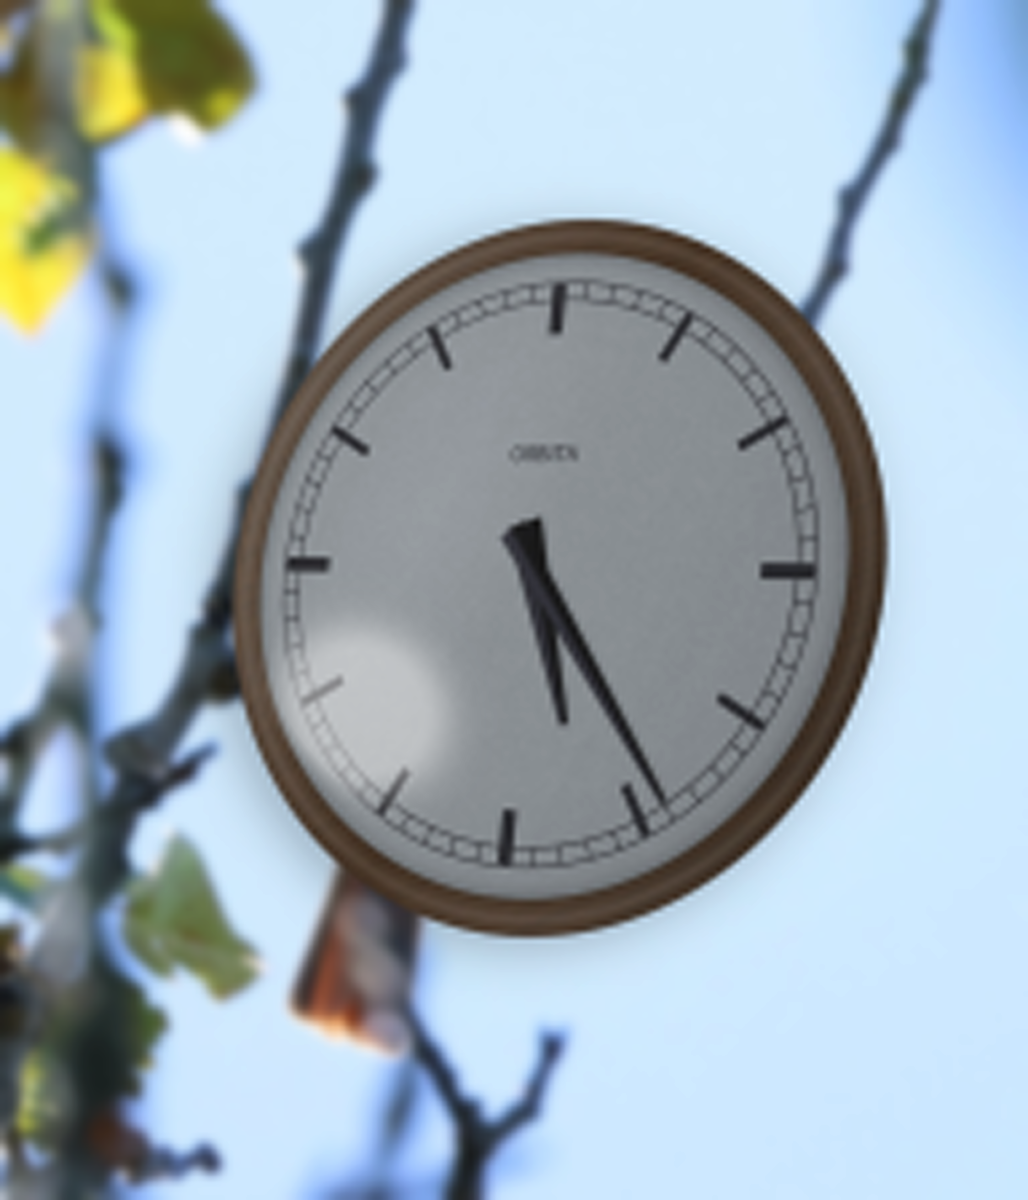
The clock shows 5h24
